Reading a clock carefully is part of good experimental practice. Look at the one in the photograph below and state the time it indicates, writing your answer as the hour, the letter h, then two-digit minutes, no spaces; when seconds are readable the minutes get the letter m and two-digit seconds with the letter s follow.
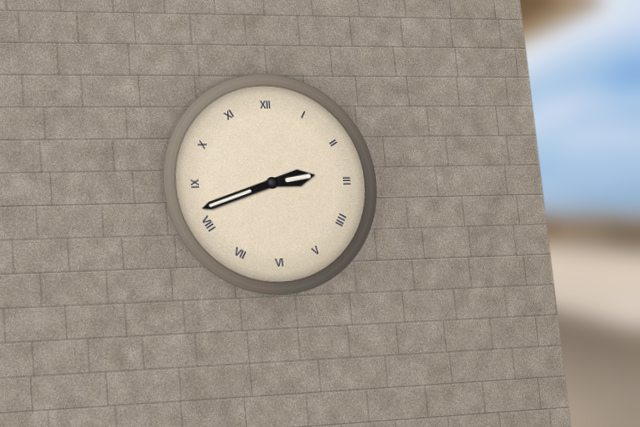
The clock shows 2h42
